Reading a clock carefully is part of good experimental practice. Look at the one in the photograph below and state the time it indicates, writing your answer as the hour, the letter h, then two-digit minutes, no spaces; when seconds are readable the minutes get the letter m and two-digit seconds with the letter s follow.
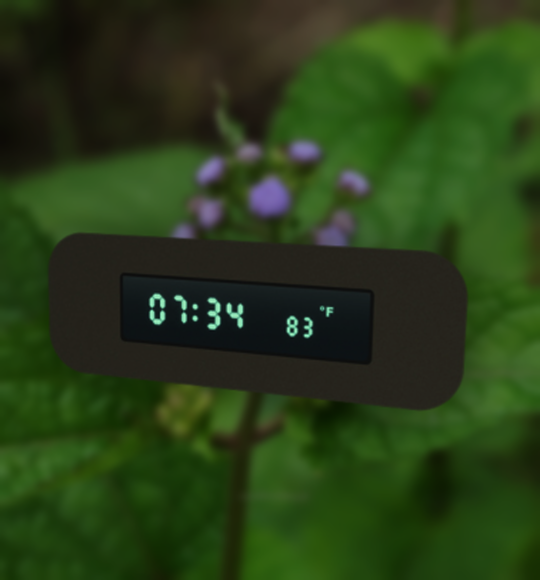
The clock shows 7h34
